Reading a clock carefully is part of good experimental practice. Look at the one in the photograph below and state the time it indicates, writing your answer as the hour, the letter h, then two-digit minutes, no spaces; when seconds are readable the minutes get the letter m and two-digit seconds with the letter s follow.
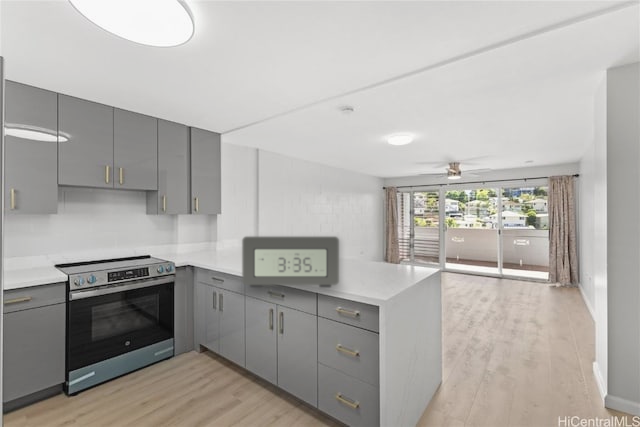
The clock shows 3h35
